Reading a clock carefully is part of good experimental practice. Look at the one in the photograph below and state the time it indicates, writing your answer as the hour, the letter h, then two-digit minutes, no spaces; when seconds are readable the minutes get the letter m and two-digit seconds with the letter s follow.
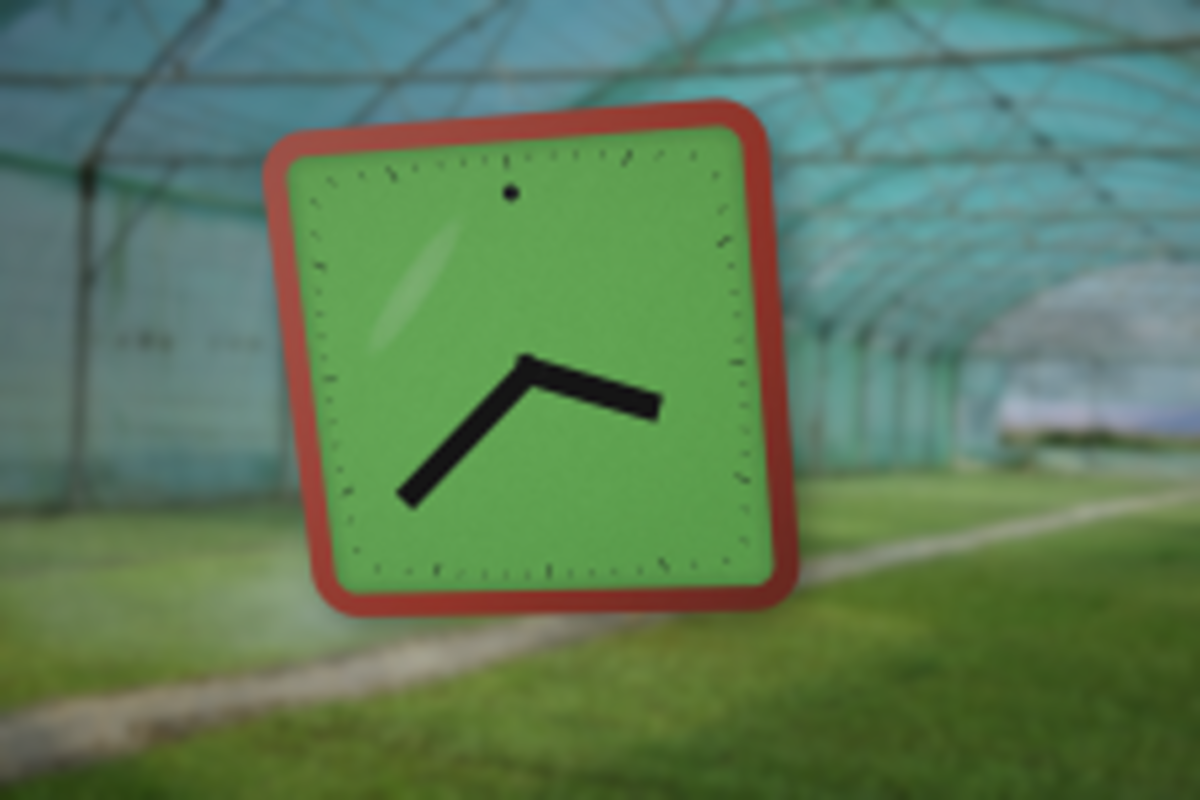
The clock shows 3h38
